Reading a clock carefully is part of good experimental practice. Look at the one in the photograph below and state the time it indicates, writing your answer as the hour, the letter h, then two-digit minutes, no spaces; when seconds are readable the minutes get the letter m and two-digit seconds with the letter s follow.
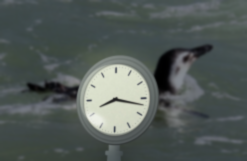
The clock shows 8h17
